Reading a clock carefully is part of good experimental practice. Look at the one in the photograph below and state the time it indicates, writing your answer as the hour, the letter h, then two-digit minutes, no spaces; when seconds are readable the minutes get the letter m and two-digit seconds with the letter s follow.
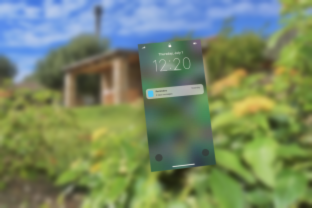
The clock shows 12h20
